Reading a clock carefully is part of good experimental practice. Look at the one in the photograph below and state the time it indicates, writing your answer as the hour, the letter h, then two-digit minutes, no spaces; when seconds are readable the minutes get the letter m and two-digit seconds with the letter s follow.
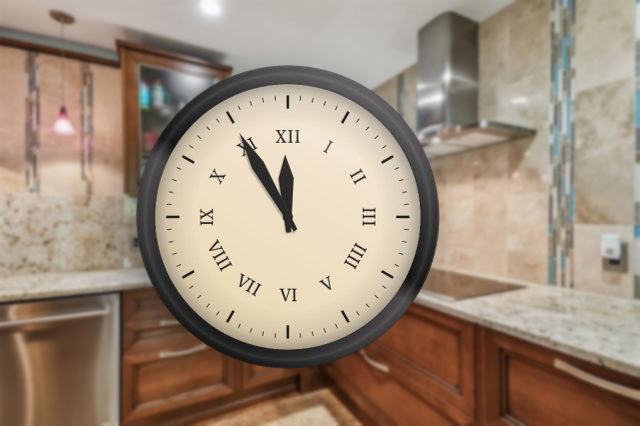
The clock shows 11h55
